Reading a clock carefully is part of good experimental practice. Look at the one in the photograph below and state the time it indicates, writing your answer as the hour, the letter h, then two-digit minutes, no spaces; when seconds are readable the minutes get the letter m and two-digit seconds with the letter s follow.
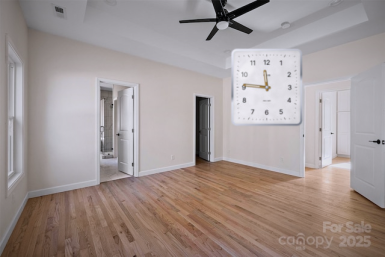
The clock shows 11h46
